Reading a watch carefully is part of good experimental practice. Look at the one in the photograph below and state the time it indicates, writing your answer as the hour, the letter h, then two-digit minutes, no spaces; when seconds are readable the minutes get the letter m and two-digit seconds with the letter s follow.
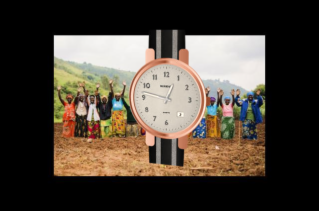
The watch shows 12h47
